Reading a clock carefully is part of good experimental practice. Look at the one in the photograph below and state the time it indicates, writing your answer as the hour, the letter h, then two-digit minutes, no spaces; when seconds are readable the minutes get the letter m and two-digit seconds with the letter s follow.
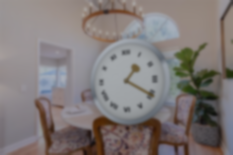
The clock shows 1h20
